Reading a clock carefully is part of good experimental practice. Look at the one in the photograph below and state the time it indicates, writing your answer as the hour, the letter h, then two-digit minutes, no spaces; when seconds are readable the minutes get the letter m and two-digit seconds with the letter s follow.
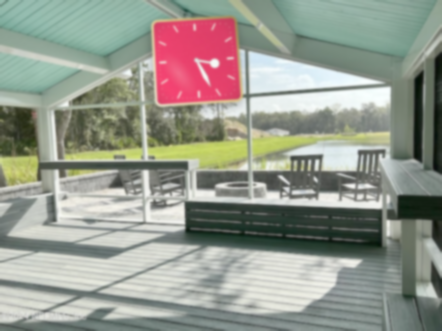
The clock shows 3h26
